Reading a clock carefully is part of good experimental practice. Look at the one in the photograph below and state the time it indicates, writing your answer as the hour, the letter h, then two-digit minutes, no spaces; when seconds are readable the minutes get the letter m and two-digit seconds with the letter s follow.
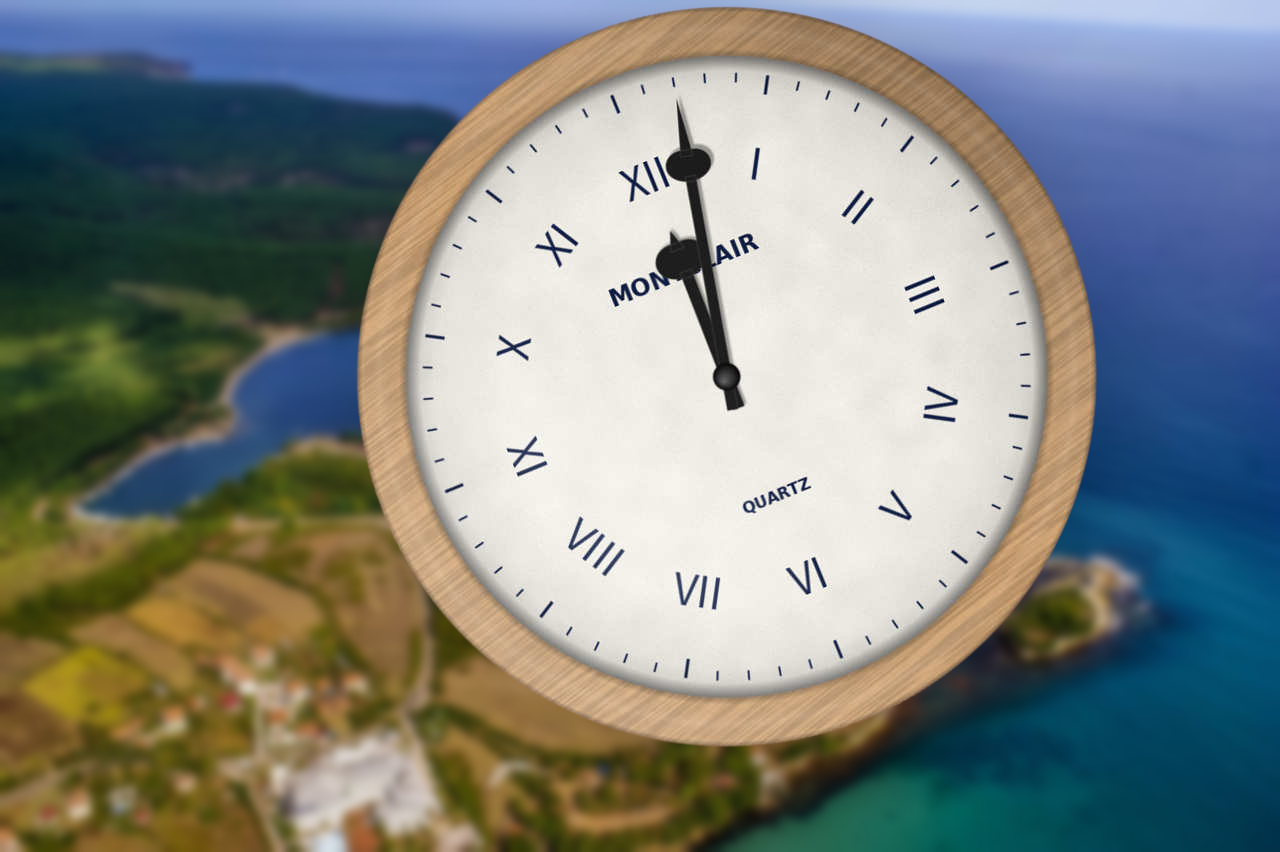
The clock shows 12h02
